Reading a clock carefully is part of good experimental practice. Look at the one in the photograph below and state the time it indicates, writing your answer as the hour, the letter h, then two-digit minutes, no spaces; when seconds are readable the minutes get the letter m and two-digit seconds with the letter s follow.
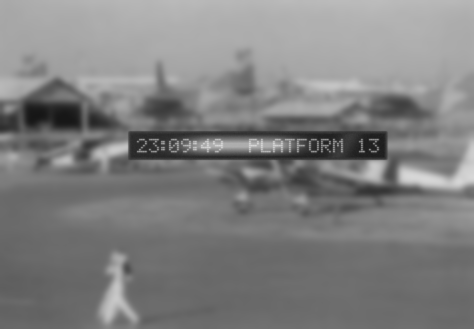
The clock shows 23h09m49s
